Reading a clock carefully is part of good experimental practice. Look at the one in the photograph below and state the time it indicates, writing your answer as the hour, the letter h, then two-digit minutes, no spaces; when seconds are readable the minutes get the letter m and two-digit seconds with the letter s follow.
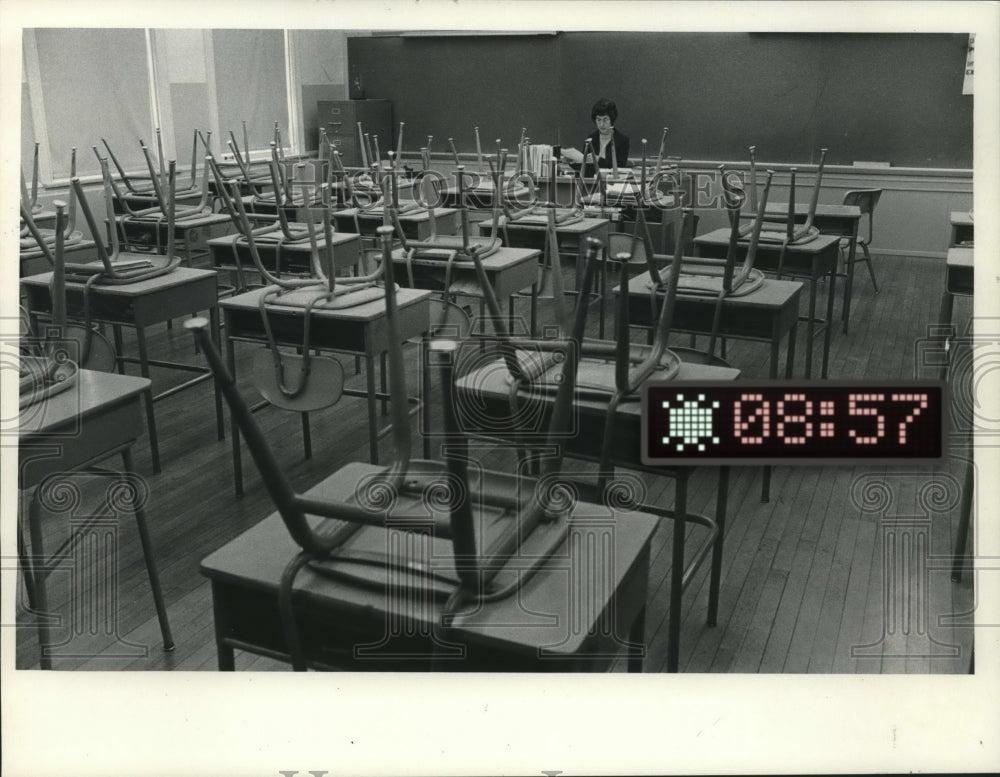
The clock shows 8h57
